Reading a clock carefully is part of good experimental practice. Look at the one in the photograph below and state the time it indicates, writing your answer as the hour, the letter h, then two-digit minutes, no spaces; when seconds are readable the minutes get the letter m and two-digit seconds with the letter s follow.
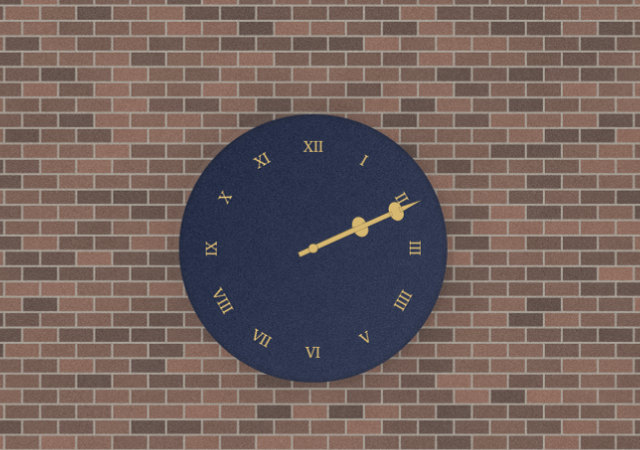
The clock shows 2h11
